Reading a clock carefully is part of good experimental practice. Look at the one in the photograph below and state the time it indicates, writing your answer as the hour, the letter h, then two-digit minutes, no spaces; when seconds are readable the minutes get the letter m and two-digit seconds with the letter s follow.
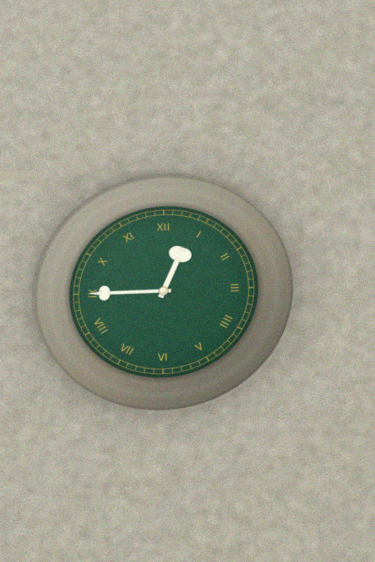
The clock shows 12h45
